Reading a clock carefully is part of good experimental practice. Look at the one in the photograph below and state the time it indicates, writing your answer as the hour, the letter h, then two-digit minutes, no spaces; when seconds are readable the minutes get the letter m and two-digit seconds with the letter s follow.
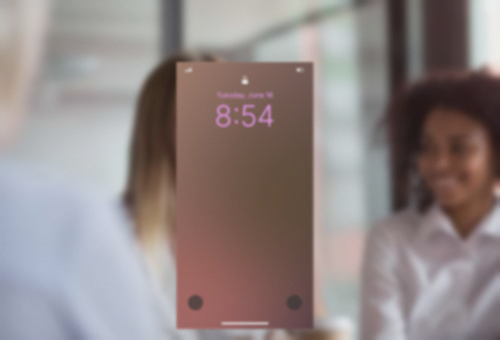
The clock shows 8h54
